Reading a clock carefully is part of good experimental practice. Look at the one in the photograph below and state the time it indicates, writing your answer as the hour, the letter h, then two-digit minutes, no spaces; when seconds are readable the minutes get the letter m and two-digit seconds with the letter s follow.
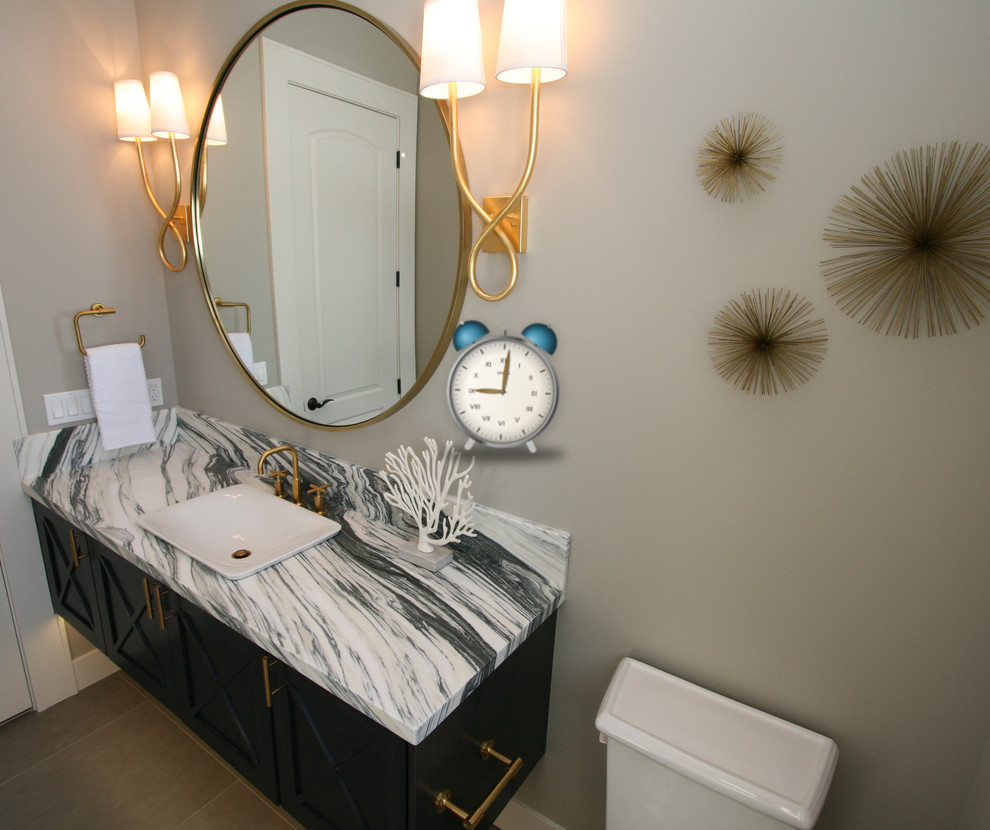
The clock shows 9h01
